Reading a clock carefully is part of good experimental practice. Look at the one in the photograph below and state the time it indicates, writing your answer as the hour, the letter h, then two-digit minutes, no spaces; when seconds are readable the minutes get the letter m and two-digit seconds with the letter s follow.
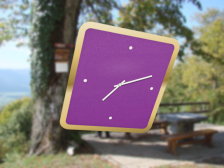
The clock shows 7h11
